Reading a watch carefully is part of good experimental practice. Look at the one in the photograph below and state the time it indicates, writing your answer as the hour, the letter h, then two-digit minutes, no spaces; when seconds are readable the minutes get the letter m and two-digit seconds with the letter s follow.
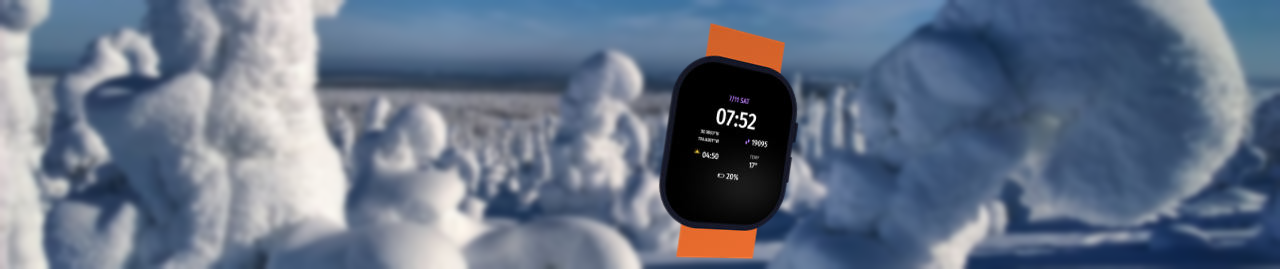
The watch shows 7h52
